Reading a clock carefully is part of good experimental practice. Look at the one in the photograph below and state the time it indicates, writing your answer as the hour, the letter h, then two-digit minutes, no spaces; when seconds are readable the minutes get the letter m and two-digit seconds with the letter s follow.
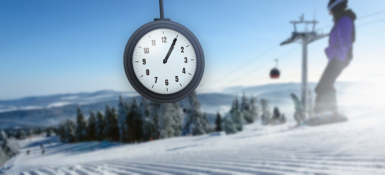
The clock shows 1h05
